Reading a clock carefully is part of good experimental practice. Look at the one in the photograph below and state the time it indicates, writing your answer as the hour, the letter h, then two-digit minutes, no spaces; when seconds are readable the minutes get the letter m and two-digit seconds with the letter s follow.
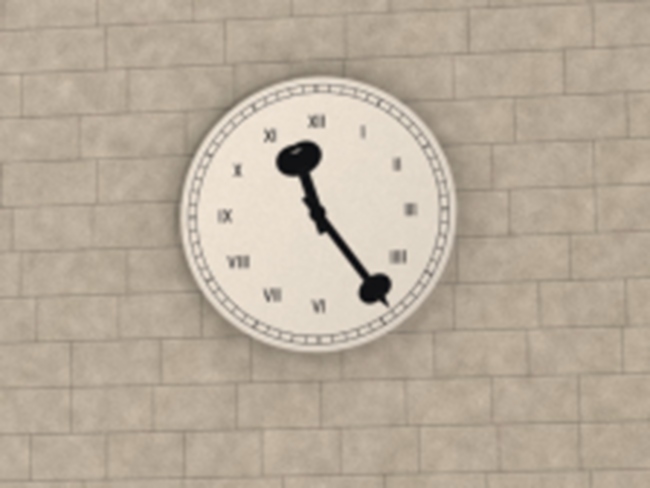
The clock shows 11h24
